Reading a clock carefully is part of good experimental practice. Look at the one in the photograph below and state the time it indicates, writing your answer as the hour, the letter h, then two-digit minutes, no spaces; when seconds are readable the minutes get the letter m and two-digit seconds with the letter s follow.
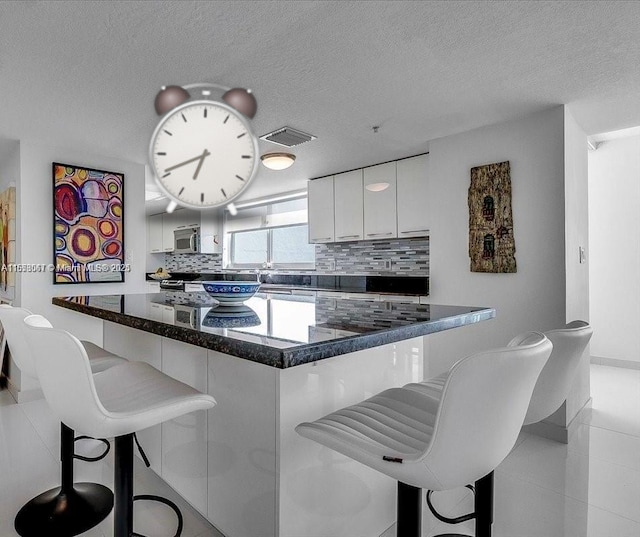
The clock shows 6h41
